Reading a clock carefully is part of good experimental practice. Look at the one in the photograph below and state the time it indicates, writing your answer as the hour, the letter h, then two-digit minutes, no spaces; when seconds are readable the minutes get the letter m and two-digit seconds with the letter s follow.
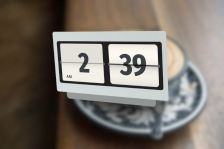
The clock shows 2h39
